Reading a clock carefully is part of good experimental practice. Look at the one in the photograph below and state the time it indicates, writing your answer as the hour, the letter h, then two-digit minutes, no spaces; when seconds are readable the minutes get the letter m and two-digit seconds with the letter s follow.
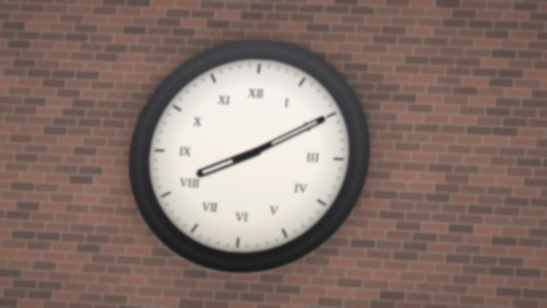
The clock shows 8h10
